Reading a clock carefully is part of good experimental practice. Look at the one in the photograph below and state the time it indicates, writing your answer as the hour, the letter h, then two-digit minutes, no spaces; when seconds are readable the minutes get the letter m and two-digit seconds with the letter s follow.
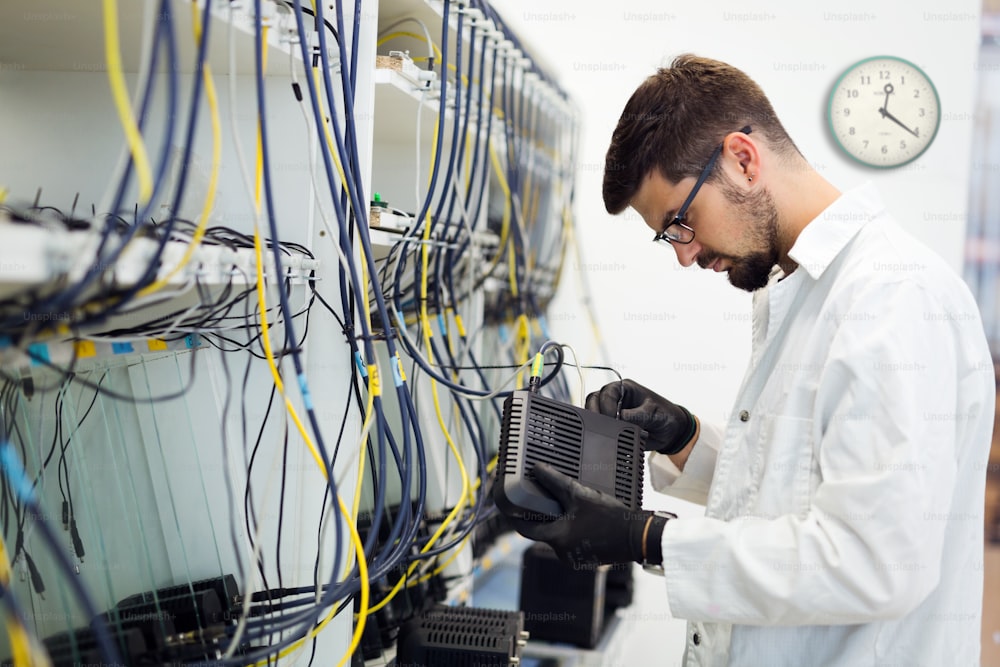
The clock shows 12h21
